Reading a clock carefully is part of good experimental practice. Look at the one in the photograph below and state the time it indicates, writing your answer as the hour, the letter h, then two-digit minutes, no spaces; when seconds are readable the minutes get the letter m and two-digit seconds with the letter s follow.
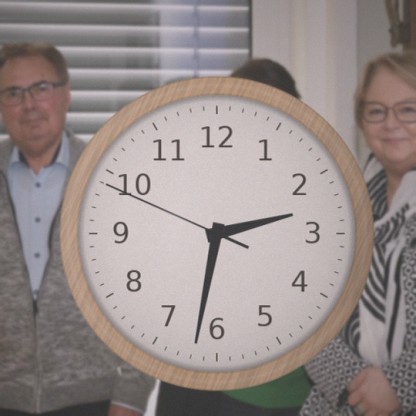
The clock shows 2h31m49s
